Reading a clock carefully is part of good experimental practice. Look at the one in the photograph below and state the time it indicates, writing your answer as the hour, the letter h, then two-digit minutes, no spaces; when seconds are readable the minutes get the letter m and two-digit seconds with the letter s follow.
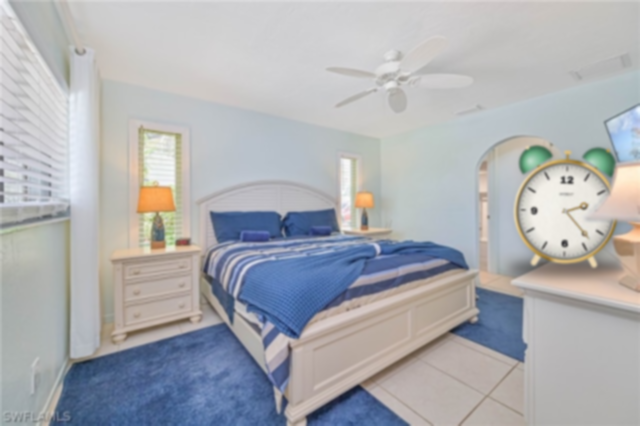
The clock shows 2h23
